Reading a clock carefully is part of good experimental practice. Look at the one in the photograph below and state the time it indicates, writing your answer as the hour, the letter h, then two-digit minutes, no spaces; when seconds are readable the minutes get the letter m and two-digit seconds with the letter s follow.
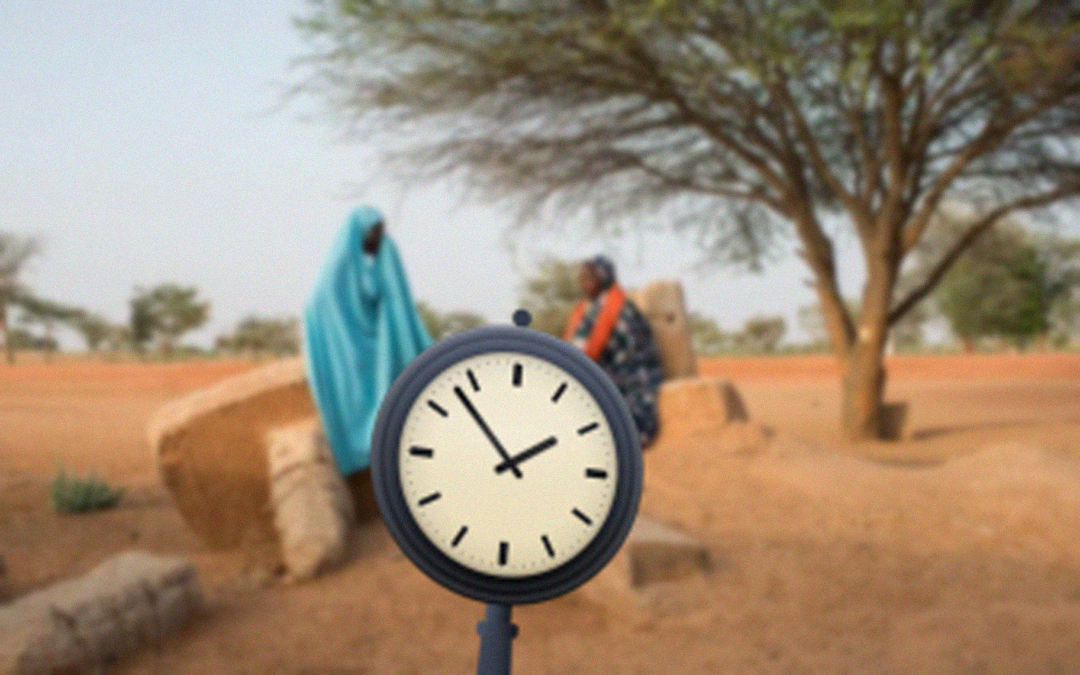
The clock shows 1h53
